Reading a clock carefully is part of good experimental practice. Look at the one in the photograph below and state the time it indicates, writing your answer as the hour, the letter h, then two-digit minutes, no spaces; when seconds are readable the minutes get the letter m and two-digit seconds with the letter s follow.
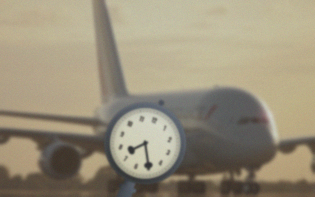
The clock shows 7h25
